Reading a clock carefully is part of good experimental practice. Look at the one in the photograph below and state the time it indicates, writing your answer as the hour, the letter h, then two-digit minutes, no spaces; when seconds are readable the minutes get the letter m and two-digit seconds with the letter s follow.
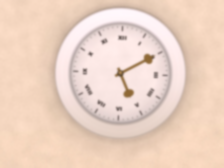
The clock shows 5h10
